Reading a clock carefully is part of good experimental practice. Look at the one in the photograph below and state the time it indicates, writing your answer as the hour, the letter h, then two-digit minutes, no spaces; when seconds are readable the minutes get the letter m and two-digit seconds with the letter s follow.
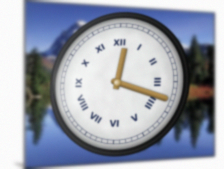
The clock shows 12h18
